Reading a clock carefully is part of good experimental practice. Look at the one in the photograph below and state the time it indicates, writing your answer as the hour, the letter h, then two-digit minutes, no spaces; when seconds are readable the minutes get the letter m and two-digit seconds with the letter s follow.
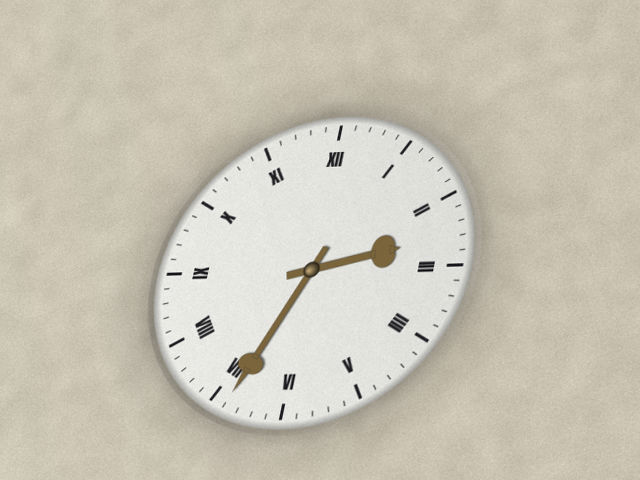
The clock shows 2h34
